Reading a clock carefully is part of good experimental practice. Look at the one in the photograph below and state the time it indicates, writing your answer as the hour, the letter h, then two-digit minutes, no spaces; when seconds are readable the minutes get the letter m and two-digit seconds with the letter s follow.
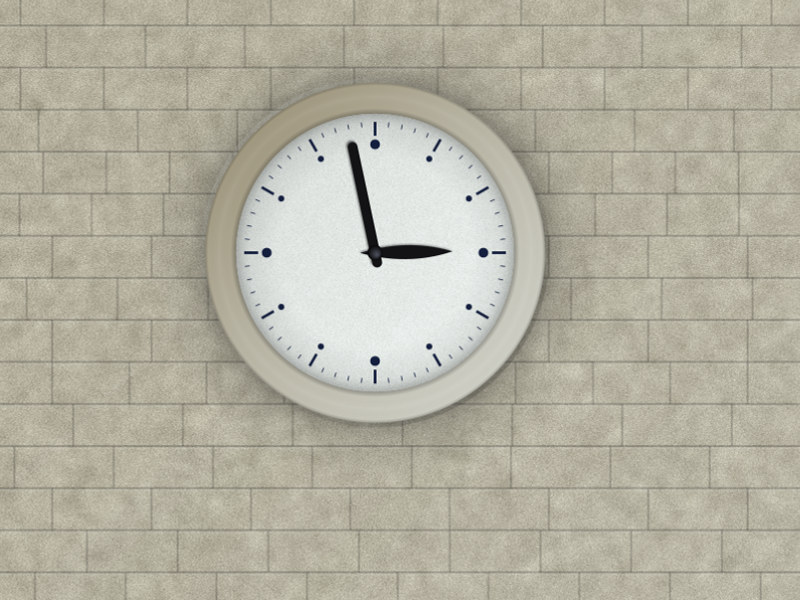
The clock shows 2h58
